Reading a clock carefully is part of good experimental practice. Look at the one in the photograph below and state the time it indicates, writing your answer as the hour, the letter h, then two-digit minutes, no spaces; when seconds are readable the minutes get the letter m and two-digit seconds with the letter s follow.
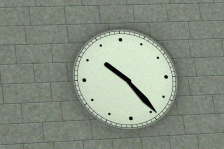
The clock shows 10h24
